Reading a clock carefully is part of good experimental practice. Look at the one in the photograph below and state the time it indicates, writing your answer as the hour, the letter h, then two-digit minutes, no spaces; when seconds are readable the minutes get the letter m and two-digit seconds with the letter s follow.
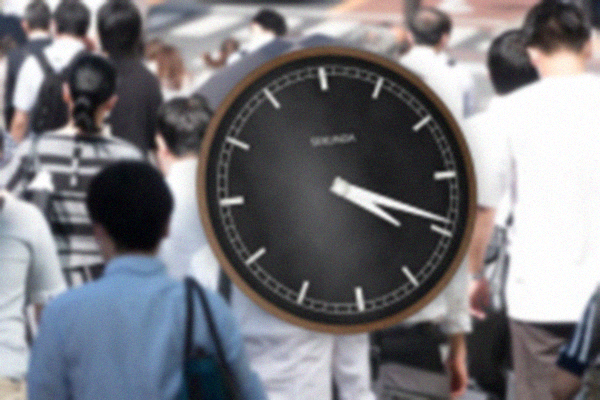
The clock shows 4h19
